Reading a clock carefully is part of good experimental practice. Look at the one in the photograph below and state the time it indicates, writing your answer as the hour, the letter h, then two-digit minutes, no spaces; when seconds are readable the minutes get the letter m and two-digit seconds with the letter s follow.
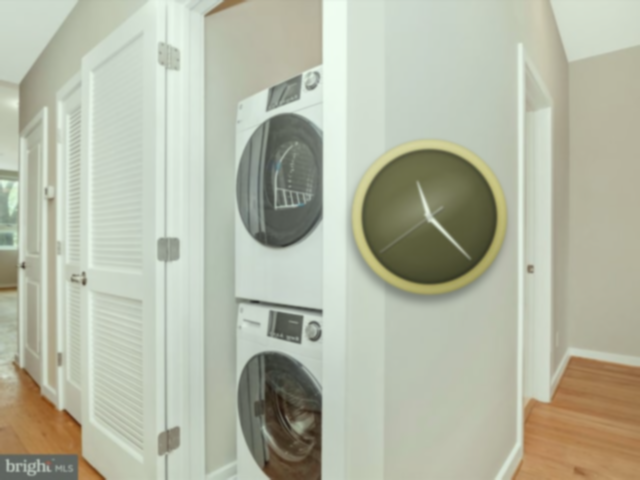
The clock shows 11h22m39s
